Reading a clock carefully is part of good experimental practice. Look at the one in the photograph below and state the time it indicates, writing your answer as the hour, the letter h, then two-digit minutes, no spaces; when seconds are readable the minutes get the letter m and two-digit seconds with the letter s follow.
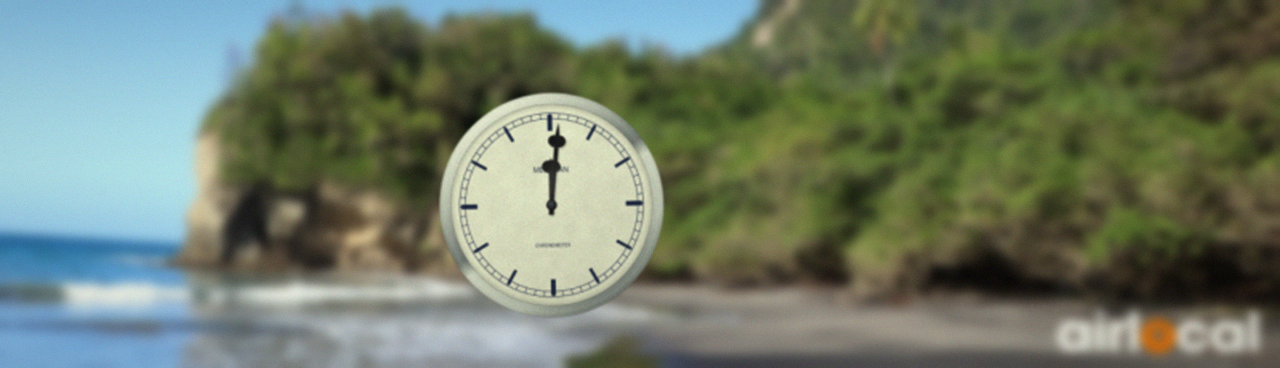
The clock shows 12h01
